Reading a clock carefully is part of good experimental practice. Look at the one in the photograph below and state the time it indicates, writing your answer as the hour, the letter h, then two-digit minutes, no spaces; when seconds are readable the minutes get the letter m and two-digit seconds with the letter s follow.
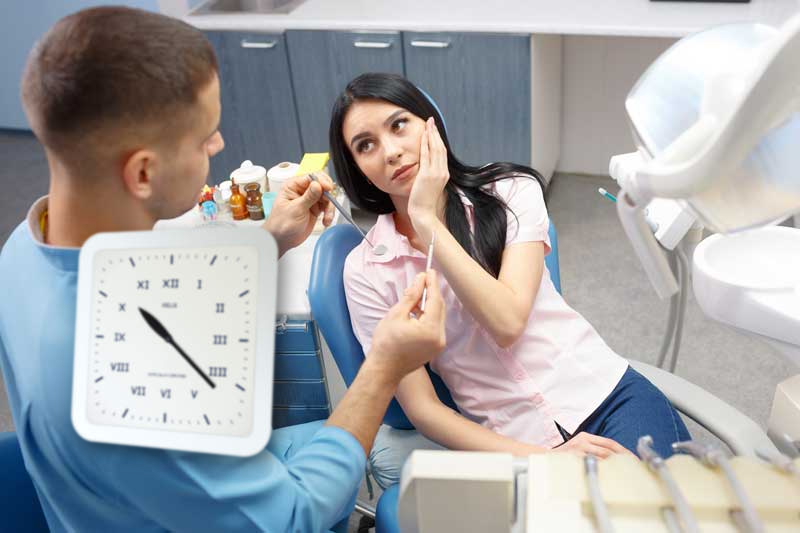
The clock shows 10h22
